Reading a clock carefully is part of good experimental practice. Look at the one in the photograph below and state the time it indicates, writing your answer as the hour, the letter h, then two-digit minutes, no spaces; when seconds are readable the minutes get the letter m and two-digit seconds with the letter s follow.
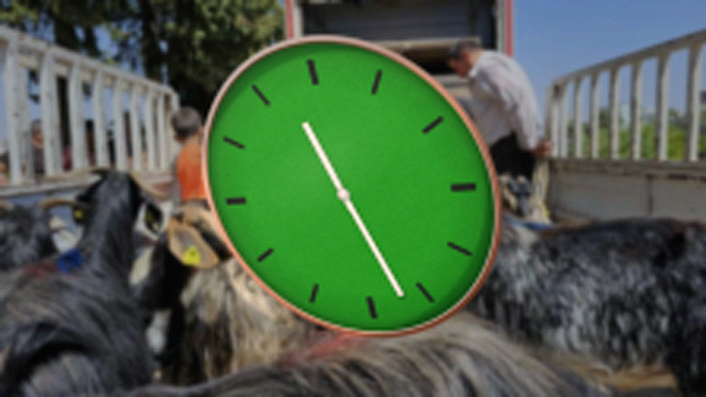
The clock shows 11h27
